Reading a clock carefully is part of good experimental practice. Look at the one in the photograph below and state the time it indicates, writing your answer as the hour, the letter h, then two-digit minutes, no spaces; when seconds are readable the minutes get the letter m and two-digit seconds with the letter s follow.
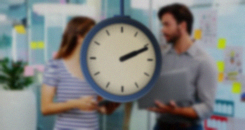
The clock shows 2h11
